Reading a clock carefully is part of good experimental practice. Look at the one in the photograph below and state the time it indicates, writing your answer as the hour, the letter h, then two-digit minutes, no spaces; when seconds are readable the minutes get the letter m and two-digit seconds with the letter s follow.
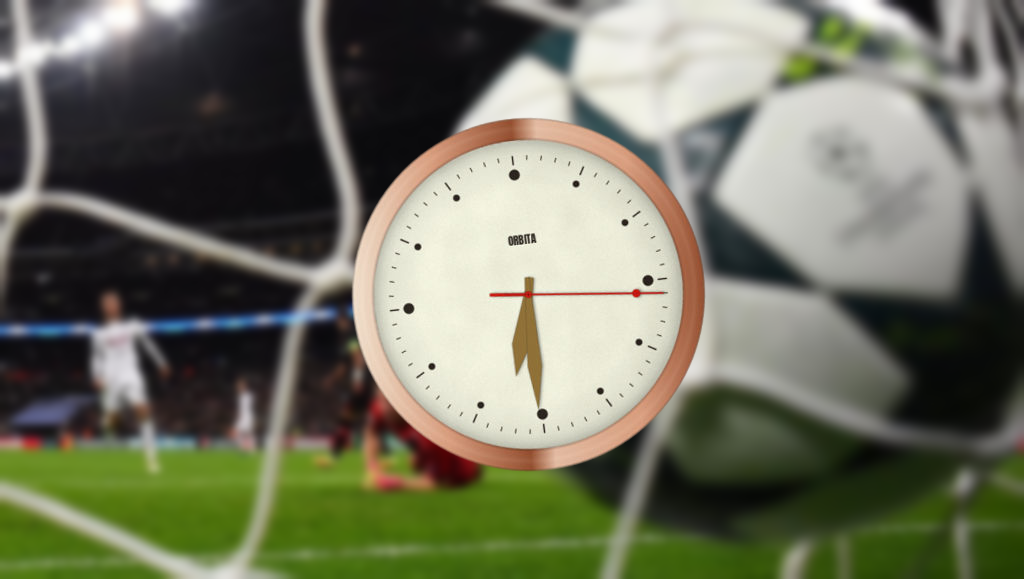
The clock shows 6h30m16s
